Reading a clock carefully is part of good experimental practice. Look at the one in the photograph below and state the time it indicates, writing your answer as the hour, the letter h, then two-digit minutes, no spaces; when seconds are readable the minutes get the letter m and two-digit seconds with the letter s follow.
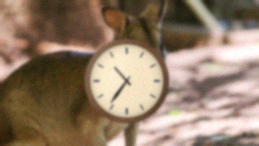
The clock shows 10h36
